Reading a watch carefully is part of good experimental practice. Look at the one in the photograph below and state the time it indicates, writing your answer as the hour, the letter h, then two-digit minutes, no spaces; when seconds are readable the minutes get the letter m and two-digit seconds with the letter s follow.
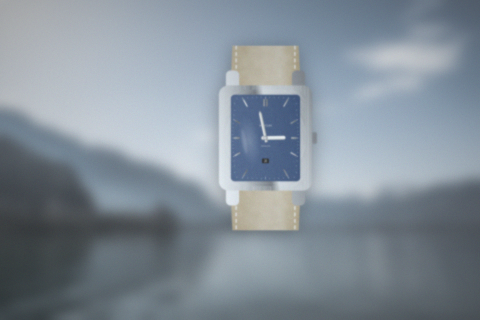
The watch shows 2h58
